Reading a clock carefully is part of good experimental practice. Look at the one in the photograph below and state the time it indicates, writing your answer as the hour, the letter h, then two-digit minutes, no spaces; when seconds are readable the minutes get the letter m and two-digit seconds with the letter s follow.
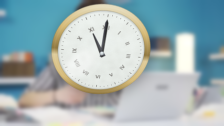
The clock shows 11h00
